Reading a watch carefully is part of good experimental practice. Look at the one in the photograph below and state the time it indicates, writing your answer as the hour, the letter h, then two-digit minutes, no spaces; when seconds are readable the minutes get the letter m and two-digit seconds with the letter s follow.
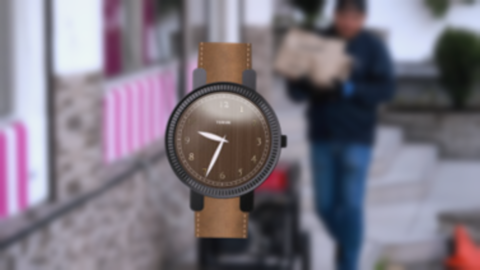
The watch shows 9h34
